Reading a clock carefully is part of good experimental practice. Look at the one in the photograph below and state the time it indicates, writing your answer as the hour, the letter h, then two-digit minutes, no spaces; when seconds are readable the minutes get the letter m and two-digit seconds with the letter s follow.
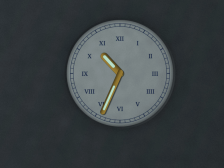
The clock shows 10h34
